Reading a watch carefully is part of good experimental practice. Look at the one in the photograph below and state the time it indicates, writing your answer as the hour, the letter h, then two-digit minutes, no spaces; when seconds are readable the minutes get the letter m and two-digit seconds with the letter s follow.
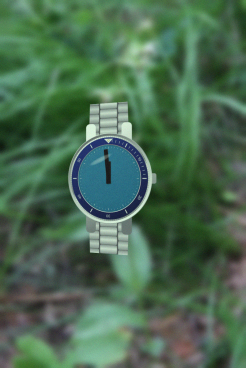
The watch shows 11h59
